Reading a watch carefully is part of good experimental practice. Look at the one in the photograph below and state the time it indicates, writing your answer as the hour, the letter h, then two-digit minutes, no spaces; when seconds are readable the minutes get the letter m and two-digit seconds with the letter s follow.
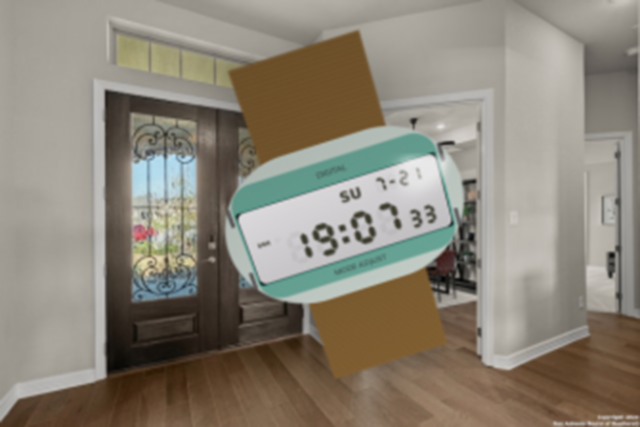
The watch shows 19h07m33s
